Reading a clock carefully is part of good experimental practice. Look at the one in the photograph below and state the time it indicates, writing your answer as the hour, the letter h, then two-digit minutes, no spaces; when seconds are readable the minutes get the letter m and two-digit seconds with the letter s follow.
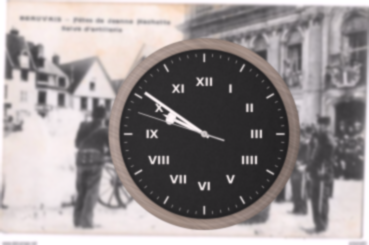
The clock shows 9h50m48s
